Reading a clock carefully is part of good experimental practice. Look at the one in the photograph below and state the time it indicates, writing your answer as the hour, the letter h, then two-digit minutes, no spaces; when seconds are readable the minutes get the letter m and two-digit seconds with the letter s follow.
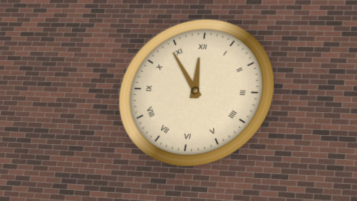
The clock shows 11h54
